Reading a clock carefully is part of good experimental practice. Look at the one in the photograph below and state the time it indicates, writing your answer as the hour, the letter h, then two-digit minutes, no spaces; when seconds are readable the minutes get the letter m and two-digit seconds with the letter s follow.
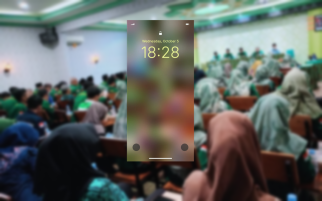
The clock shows 18h28
